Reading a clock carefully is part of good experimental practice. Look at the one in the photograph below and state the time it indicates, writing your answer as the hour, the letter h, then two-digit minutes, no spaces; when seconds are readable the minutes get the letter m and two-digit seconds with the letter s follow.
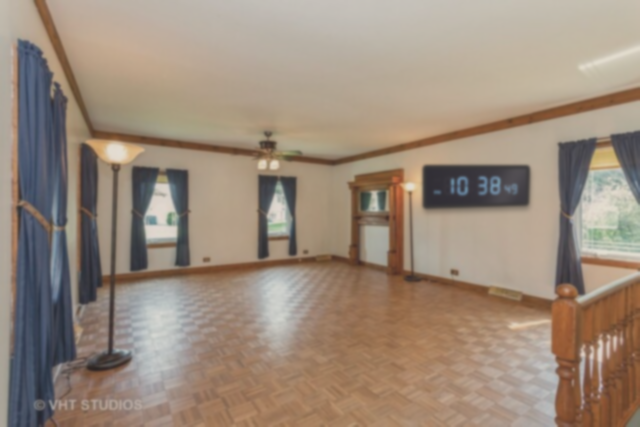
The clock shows 10h38
